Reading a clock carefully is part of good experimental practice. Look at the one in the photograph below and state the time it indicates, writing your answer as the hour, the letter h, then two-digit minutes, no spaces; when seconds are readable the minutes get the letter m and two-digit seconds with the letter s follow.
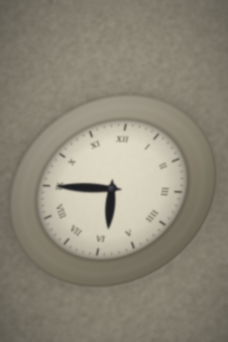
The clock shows 5h45
